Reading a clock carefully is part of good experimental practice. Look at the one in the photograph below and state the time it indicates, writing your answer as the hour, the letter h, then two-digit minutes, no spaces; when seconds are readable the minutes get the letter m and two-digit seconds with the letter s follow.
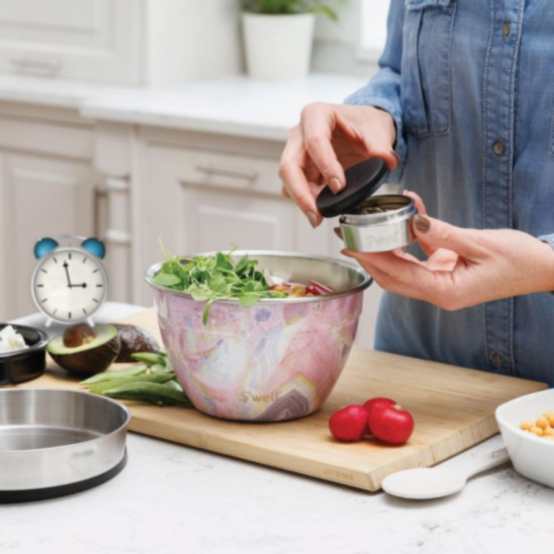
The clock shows 2h58
